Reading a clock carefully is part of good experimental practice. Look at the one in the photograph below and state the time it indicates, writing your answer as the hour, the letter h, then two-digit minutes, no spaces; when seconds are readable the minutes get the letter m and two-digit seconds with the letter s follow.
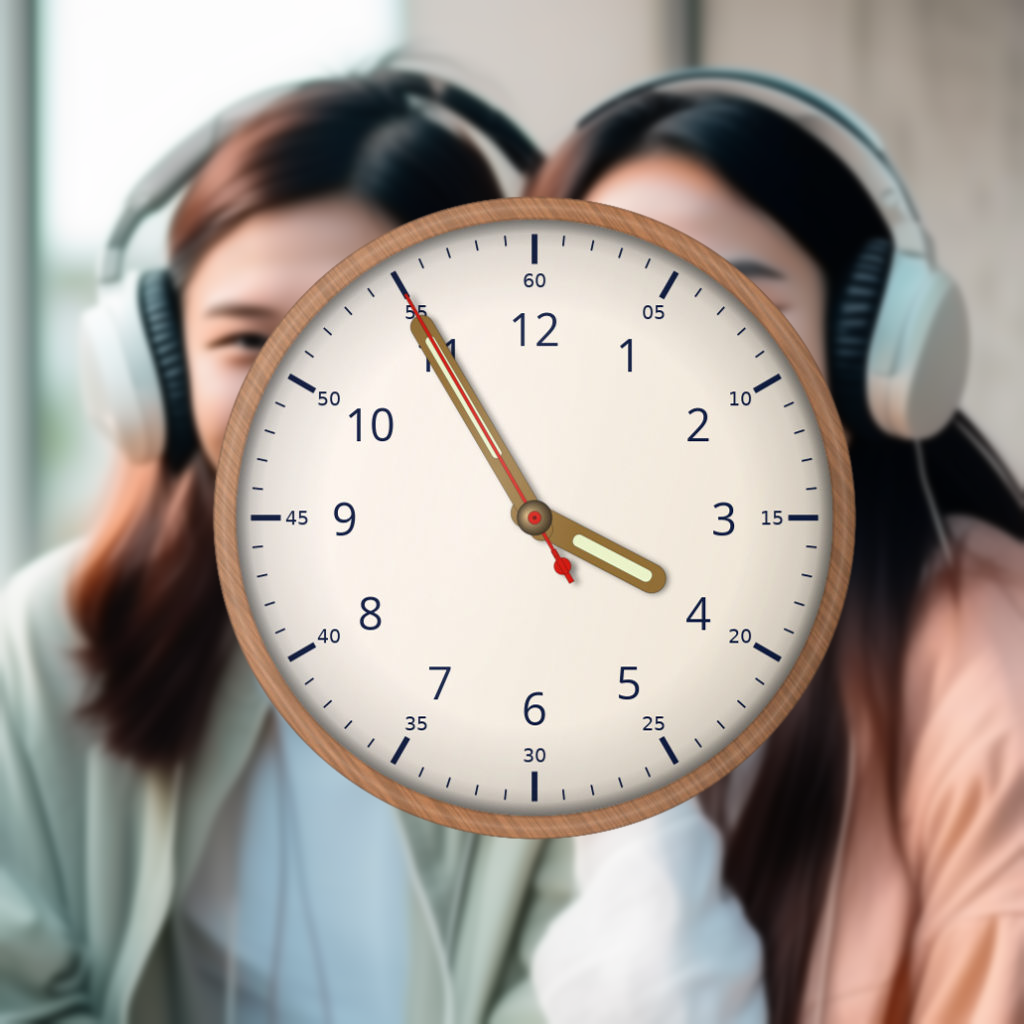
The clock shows 3h54m55s
